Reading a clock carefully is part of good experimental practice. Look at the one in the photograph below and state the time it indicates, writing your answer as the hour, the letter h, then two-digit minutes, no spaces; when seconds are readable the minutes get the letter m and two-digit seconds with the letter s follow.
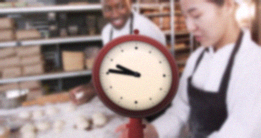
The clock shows 9h46
